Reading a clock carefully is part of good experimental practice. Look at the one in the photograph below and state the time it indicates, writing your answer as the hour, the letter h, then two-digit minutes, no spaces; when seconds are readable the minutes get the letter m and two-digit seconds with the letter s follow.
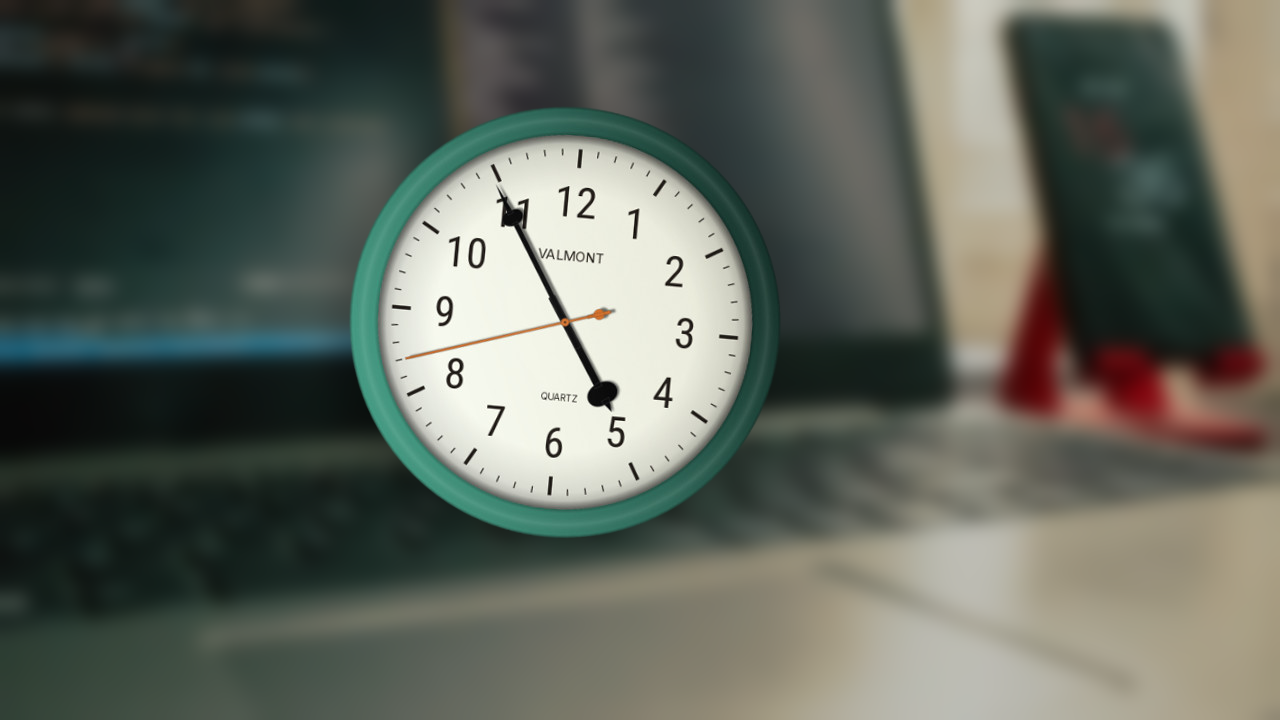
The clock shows 4h54m42s
